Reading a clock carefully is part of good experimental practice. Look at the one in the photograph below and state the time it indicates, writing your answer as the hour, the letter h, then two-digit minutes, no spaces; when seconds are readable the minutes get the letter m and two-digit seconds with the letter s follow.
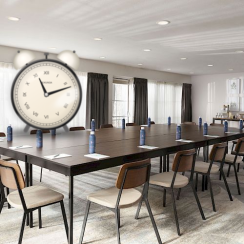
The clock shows 11h12
